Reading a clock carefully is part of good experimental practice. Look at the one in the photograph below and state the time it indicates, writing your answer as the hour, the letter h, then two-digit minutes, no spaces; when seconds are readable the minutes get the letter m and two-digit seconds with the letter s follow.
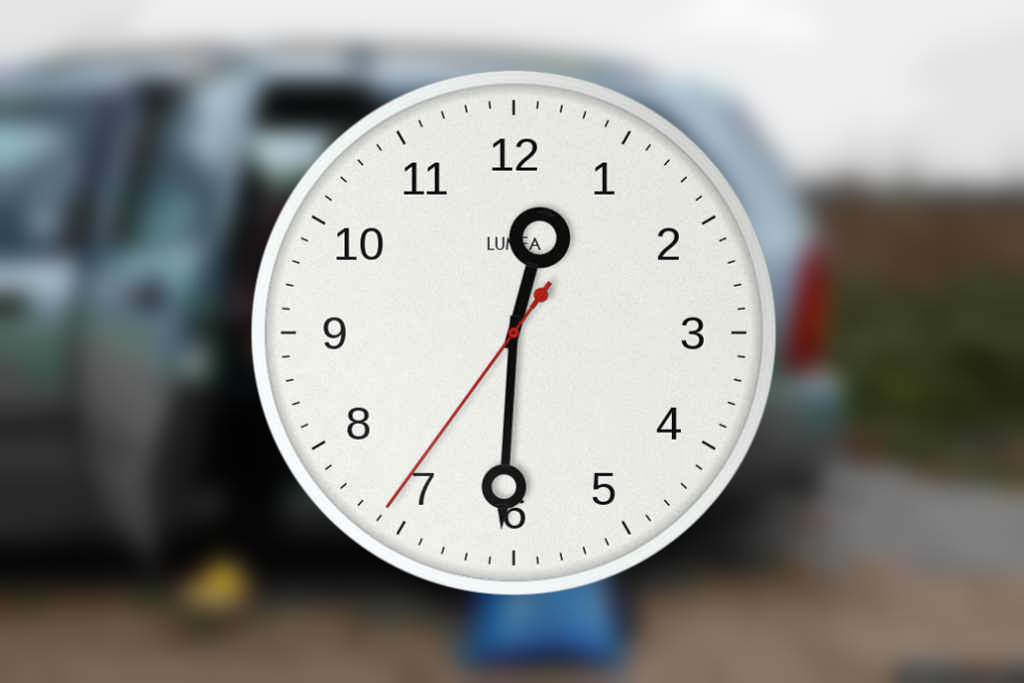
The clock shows 12h30m36s
